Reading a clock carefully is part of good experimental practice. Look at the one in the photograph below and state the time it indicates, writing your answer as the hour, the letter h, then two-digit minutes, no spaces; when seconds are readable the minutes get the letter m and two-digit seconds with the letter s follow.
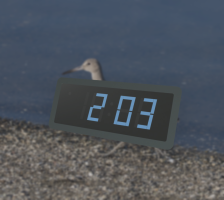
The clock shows 2h03
